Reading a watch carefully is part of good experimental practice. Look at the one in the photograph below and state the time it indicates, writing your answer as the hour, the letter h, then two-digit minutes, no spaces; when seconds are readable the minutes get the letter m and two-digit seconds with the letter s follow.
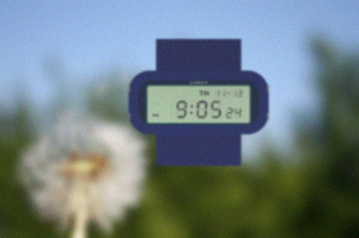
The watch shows 9h05m24s
